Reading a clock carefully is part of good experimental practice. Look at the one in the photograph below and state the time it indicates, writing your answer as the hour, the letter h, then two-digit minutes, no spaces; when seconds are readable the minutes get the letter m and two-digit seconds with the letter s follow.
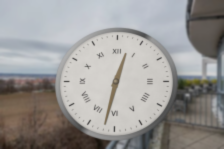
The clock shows 12h32
